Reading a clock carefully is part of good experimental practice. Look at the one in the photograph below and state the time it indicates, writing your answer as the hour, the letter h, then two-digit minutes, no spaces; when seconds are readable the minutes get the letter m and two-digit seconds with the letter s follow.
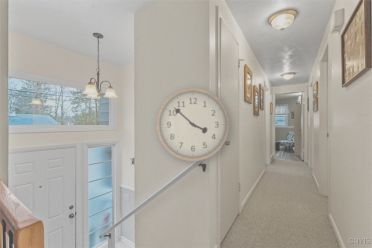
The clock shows 3h52
